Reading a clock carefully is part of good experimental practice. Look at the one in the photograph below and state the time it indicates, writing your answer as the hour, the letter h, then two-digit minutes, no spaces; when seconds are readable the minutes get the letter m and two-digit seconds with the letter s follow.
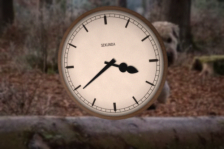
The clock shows 3h39
